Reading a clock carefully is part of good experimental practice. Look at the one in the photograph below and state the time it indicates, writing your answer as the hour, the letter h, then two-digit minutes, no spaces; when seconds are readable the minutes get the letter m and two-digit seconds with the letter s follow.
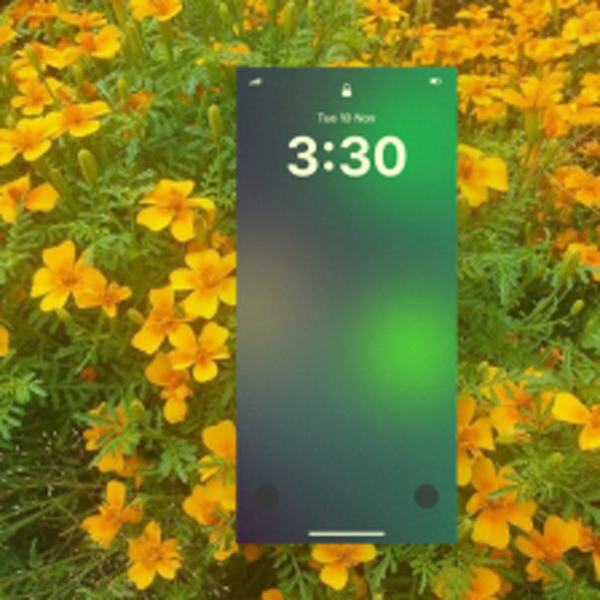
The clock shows 3h30
